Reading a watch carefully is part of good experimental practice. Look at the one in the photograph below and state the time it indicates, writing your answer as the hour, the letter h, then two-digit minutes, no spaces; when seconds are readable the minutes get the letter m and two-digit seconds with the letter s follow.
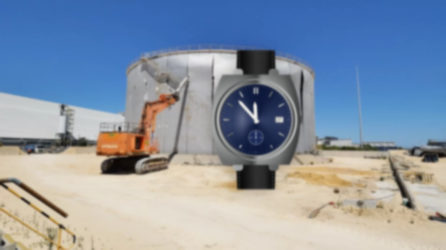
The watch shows 11h53
